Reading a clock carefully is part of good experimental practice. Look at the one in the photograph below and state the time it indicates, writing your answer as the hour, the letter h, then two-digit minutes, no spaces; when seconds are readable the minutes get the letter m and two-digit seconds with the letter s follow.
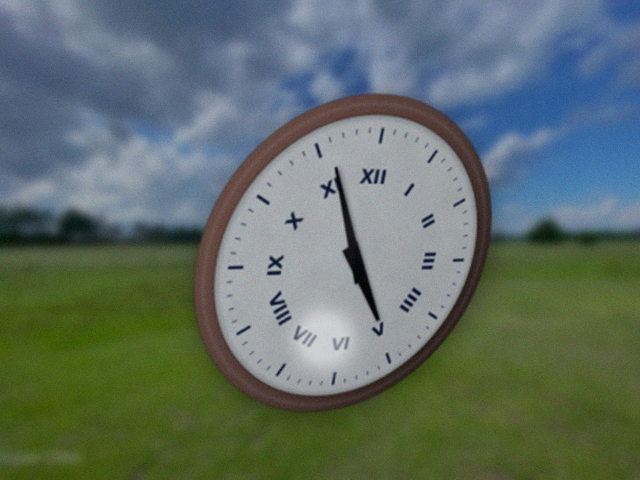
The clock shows 4h56
